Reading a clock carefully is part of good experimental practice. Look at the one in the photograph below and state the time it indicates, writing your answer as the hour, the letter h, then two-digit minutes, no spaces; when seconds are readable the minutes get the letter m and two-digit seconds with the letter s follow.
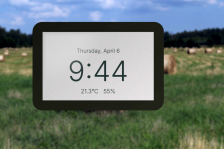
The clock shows 9h44
